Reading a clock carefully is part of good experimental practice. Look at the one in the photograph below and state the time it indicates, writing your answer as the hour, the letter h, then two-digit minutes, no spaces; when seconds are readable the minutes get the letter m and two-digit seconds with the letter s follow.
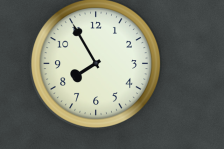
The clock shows 7h55
